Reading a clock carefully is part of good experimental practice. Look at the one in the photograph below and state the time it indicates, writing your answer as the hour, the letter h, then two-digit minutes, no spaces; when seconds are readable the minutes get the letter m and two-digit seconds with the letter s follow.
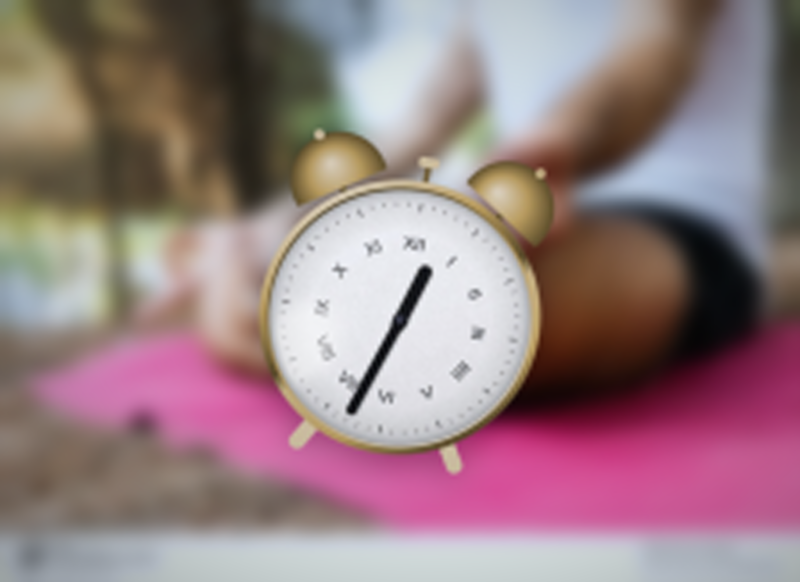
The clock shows 12h33
